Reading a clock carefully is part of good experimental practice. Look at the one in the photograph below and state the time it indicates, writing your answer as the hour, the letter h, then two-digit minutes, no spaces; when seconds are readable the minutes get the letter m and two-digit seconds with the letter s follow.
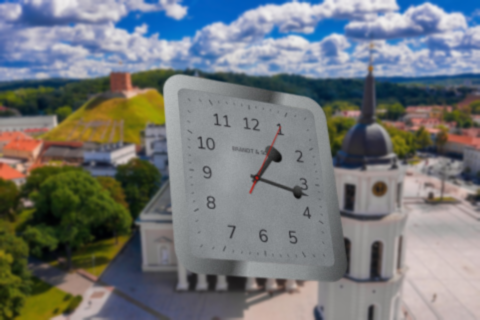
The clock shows 1h17m05s
